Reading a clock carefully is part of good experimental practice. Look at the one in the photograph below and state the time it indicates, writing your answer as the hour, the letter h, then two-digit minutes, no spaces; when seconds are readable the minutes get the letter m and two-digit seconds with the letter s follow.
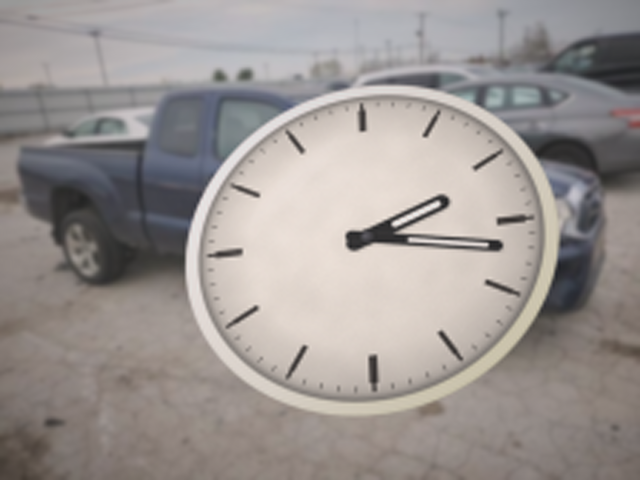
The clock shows 2h17
